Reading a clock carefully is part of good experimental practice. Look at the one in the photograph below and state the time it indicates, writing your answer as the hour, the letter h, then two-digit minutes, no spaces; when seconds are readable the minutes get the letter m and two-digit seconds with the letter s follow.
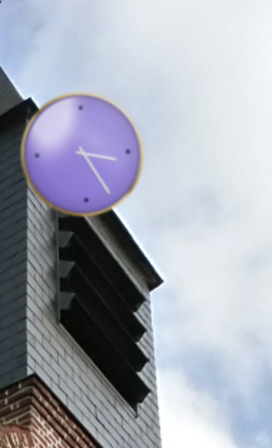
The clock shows 3h25
